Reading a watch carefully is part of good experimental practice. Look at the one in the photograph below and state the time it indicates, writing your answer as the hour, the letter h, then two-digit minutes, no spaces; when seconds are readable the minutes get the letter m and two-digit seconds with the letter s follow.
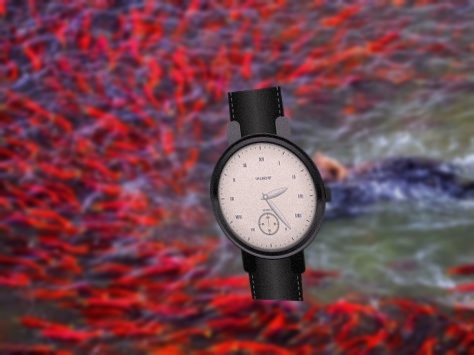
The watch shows 2h24
